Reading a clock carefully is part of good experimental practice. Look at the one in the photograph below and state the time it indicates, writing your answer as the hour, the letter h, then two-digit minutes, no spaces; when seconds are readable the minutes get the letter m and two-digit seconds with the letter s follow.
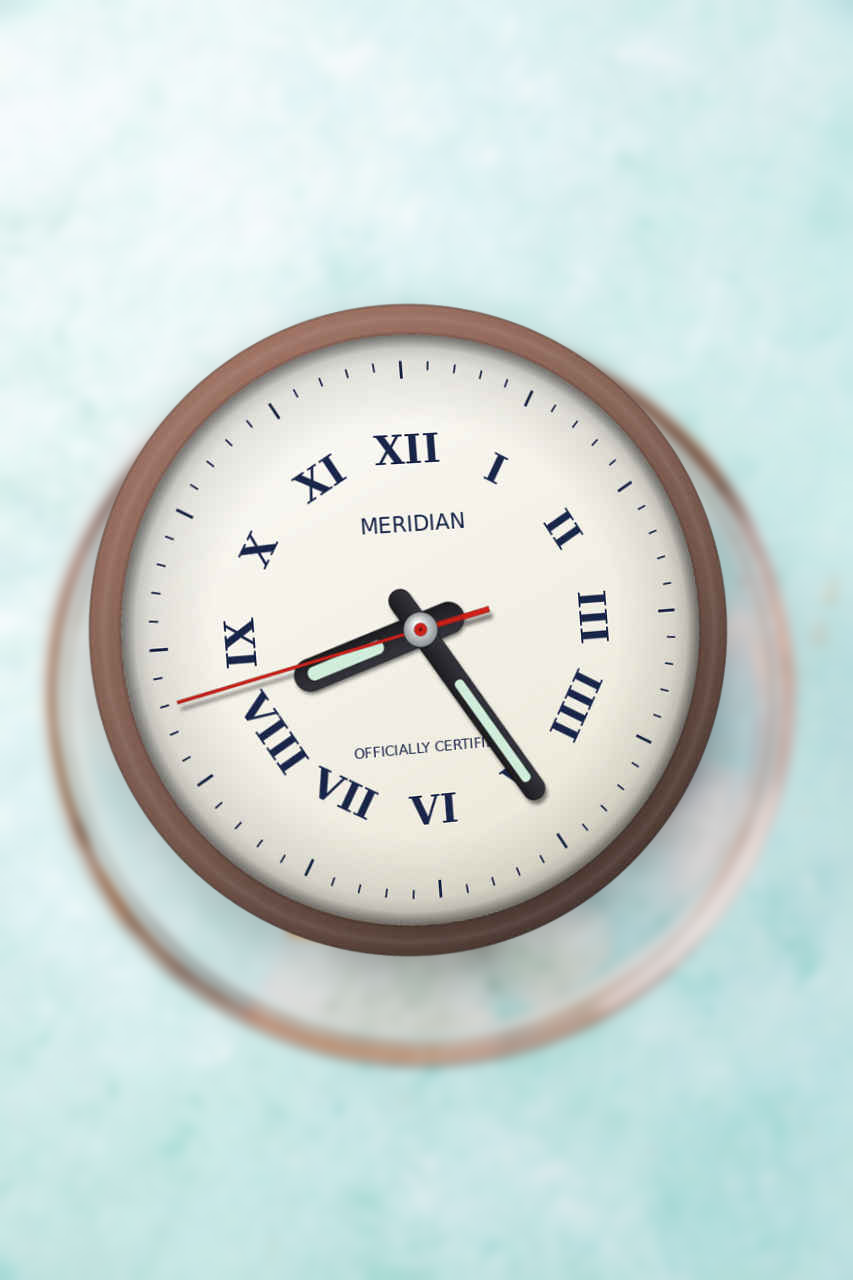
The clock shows 8h24m43s
